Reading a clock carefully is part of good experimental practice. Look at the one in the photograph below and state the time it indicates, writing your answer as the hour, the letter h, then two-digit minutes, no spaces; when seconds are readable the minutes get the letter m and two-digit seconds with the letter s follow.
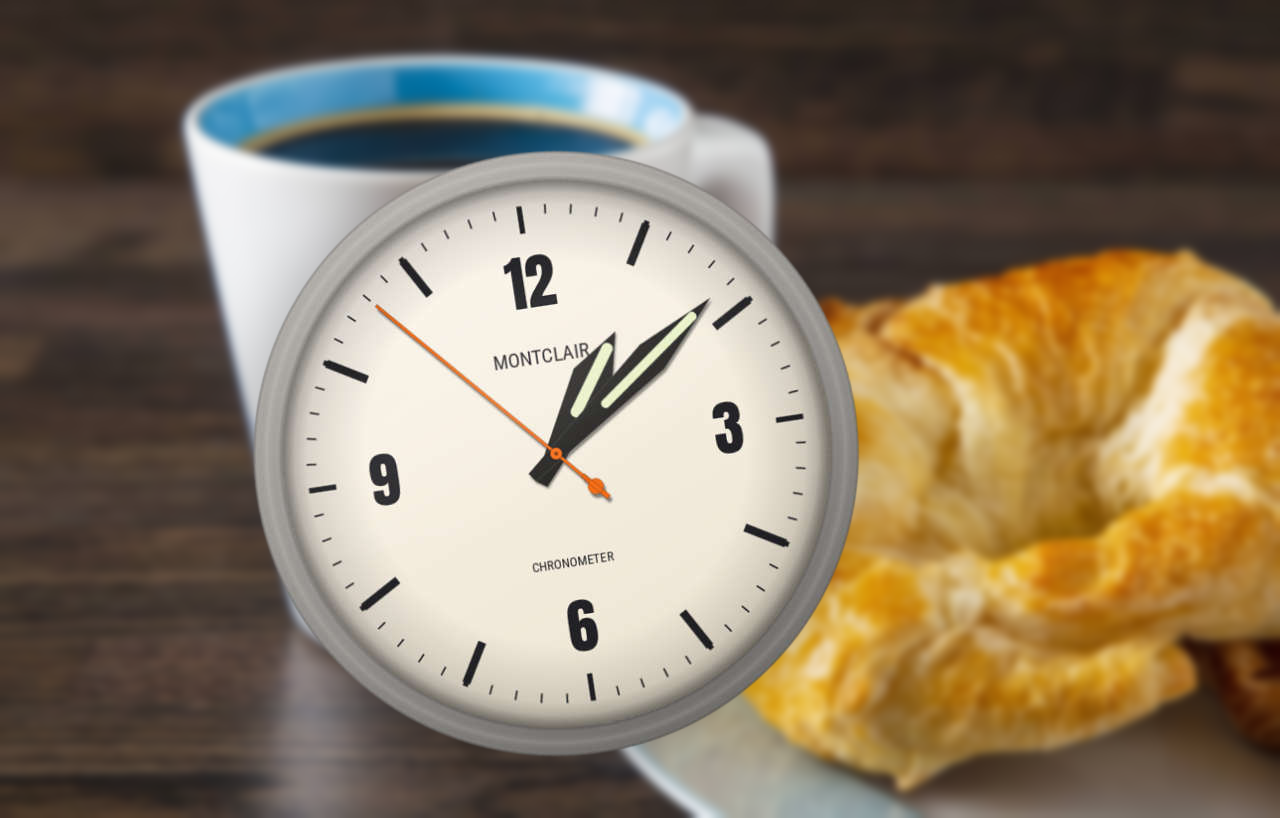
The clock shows 1h08m53s
